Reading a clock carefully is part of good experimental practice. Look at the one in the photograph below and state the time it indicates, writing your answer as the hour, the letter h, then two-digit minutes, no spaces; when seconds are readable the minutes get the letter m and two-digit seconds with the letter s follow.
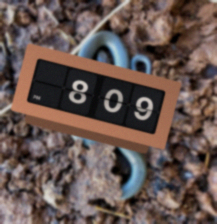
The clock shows 8h09
